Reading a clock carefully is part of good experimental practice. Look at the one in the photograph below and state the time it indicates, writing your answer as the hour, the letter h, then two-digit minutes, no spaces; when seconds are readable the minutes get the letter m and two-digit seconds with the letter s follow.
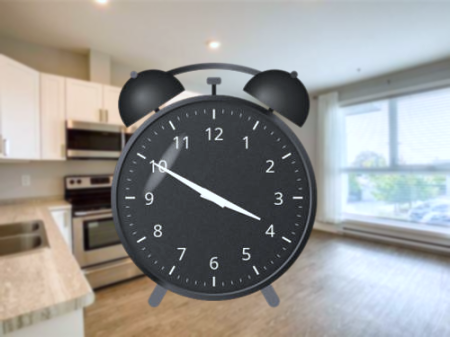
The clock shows 3h50
